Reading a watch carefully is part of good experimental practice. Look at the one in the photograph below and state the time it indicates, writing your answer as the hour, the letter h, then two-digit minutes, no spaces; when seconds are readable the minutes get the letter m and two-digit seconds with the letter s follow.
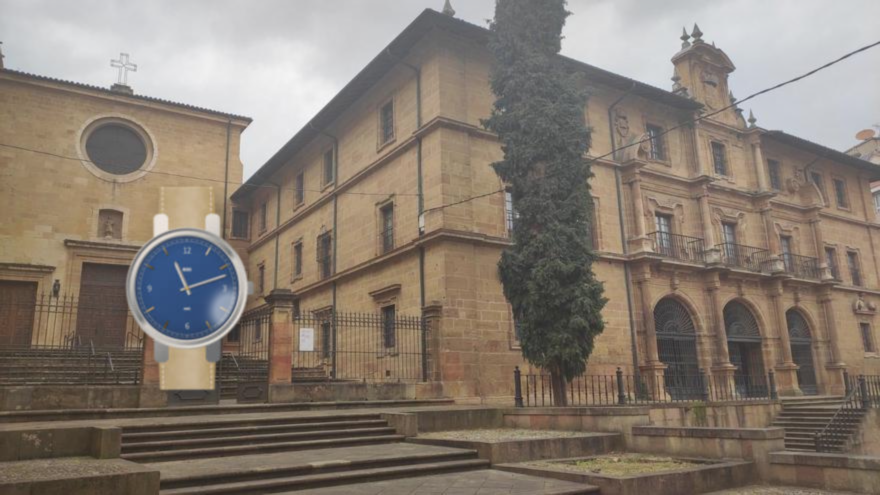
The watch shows 11h12
